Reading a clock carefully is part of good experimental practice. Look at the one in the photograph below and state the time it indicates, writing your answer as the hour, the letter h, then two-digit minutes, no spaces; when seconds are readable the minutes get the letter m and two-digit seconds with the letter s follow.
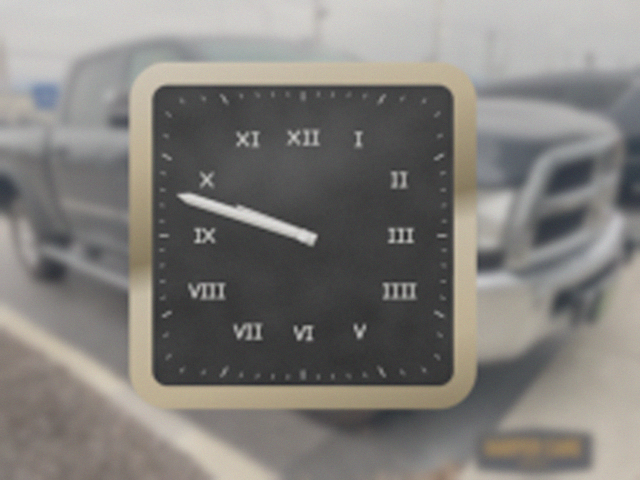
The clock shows 9h48
